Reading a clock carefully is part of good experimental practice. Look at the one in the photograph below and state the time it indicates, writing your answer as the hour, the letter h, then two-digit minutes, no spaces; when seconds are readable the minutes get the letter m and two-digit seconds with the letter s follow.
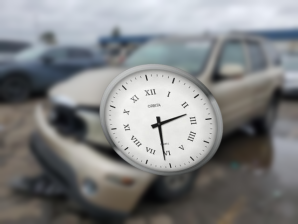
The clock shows 2h31
